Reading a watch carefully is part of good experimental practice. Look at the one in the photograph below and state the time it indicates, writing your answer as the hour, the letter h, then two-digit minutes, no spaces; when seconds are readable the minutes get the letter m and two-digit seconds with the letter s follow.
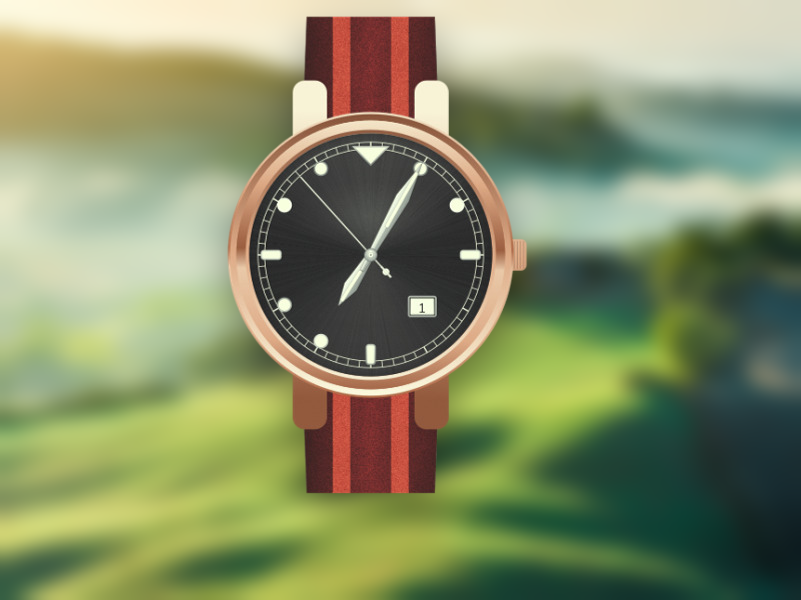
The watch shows 7h04m53s
